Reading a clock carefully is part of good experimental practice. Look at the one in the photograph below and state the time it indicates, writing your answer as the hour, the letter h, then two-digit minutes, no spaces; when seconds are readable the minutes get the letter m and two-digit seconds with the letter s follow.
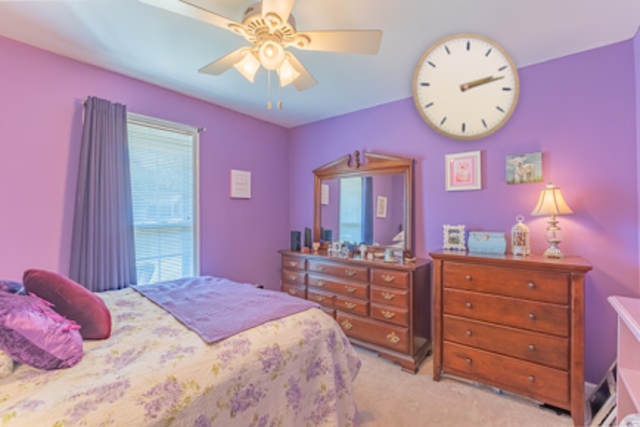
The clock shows 2h12
